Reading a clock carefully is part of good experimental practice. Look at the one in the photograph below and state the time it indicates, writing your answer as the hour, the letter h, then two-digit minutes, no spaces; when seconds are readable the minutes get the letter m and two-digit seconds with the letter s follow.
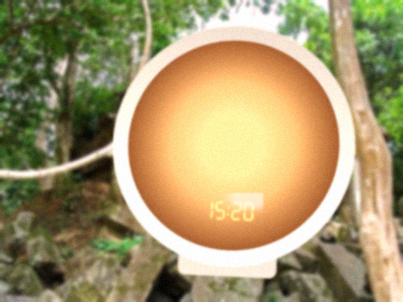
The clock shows 15h20
